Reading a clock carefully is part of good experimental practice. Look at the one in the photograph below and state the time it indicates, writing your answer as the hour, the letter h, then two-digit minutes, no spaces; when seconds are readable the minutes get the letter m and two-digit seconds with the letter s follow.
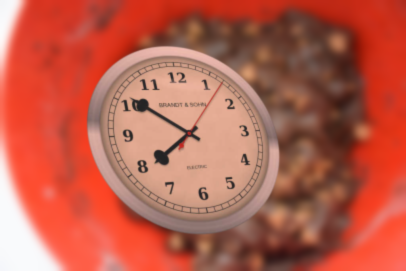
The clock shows 7h51m07s
